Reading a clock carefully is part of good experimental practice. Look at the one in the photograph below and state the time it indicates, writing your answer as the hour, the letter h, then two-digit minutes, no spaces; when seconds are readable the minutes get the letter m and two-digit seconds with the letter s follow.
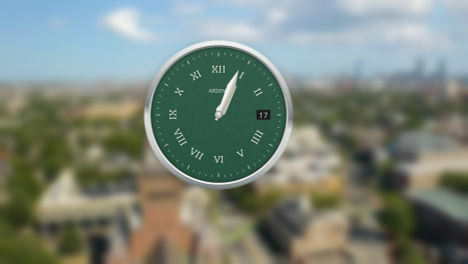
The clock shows 1h04
